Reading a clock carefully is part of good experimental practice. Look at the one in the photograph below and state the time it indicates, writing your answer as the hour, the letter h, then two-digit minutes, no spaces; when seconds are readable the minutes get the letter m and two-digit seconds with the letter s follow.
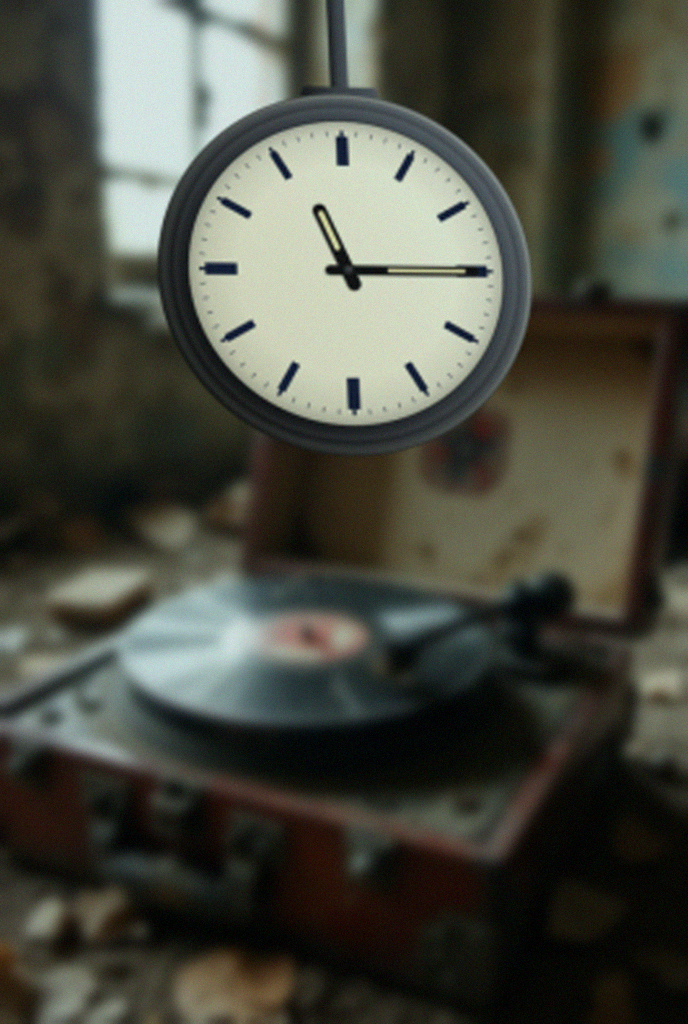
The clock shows 11h15
